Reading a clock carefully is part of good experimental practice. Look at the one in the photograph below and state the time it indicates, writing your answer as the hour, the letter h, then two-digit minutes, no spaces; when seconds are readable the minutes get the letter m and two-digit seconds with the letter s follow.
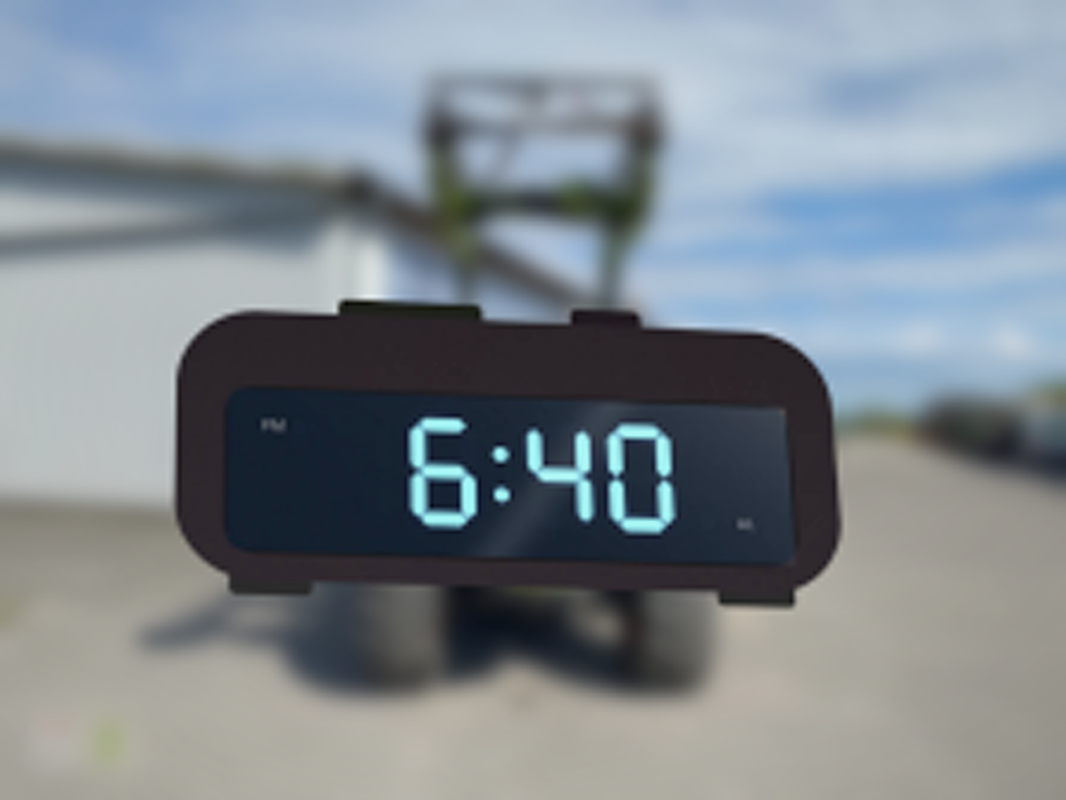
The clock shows 6h40
